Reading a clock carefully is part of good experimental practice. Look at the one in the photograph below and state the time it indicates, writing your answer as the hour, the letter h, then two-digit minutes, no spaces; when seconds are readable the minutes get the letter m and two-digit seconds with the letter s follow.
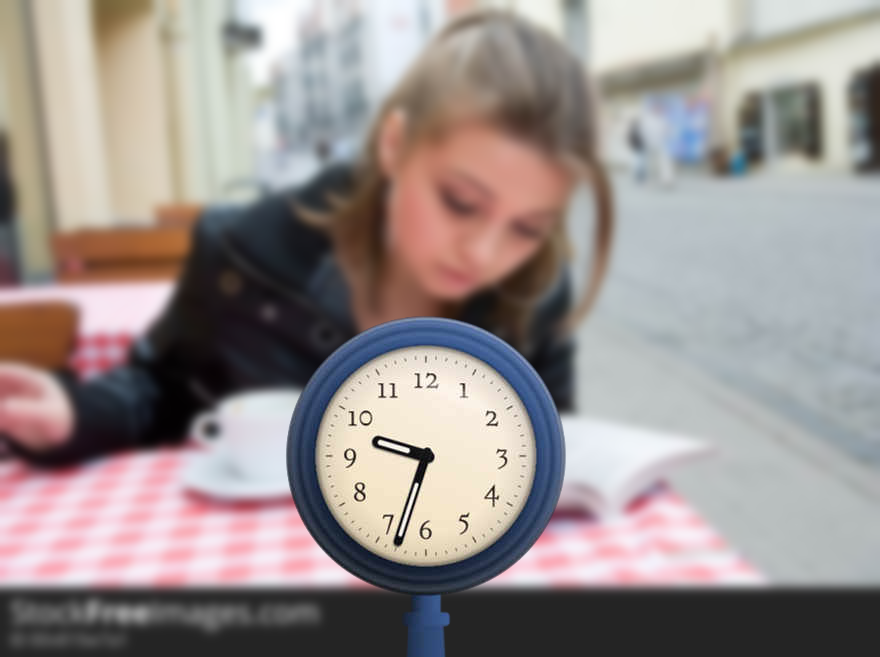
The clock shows 9h33
